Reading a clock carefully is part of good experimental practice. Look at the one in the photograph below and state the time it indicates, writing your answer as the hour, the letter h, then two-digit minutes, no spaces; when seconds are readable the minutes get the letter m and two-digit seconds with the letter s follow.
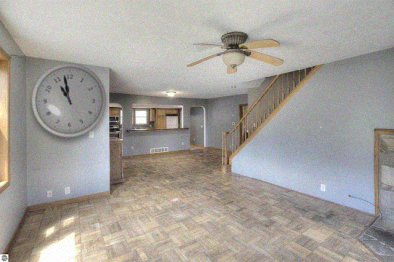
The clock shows 10h58
